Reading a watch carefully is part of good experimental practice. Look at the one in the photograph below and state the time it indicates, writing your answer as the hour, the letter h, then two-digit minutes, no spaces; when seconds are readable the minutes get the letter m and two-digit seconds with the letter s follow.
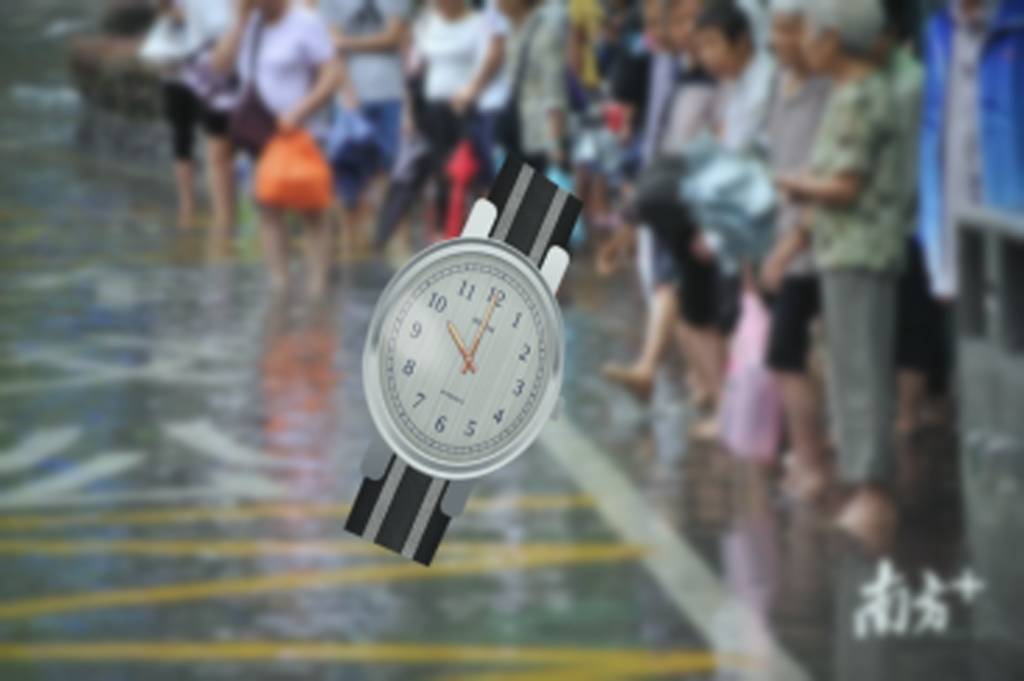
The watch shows 10h00
